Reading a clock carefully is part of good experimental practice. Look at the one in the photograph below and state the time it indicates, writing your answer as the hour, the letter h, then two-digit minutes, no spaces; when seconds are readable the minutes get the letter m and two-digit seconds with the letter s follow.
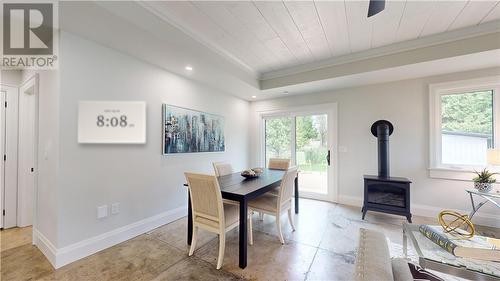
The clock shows 8h08
